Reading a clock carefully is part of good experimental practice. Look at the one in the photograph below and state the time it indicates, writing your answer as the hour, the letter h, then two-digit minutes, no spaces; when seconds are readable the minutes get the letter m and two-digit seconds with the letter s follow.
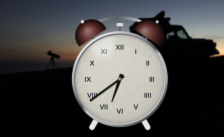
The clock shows 6h39
